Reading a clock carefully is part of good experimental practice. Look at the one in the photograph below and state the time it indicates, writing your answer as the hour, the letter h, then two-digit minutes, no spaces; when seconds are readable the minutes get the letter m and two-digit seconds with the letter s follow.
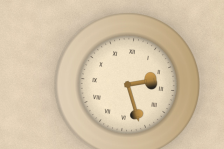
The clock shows 2h26
